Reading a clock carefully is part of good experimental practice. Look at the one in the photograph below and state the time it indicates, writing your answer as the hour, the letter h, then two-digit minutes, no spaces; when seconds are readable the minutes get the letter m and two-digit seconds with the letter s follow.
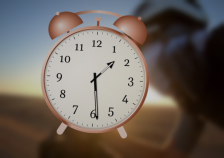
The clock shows 1h29
